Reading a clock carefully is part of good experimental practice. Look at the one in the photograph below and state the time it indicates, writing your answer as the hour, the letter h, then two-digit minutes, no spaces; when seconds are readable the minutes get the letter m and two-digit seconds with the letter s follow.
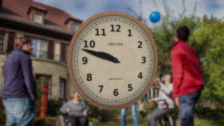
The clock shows 9h48
